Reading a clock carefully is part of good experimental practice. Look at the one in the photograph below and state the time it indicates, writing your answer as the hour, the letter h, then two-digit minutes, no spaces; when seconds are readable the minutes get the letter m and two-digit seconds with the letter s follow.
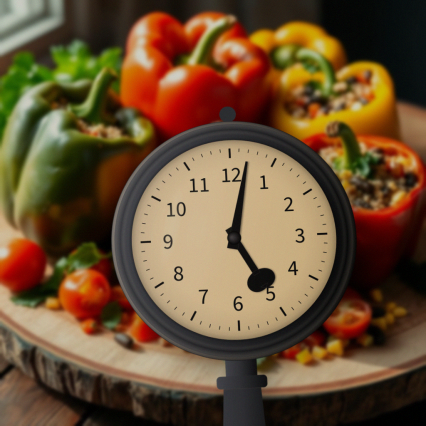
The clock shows 5h02
